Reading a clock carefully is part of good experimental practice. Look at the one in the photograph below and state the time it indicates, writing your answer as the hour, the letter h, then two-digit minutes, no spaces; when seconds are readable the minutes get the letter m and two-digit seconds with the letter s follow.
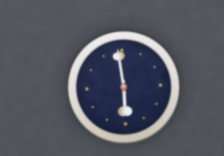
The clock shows 5h59
